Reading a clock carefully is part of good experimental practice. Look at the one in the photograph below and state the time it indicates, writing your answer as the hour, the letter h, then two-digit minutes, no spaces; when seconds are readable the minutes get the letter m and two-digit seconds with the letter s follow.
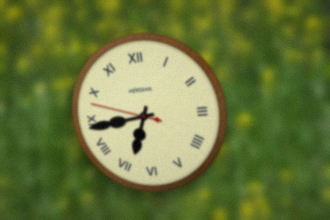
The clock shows 6h43m48s
